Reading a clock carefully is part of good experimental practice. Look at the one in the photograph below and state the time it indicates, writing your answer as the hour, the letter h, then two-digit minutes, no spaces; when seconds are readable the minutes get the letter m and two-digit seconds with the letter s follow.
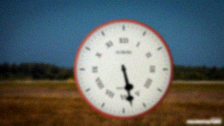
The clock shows 5h28
